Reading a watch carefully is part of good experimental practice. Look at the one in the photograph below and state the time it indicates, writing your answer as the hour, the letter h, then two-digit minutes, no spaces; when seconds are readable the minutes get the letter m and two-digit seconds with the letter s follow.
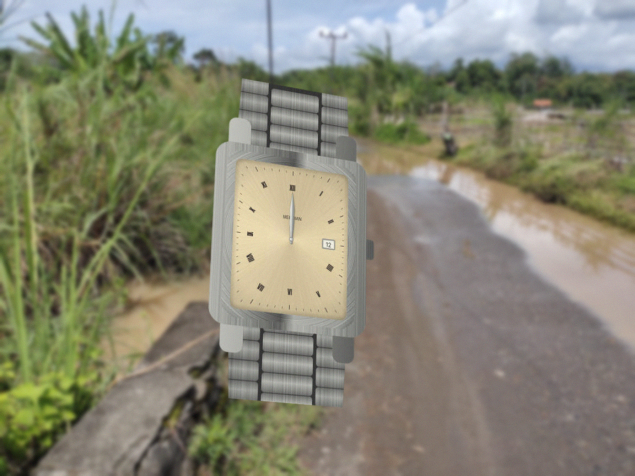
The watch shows 12h00
